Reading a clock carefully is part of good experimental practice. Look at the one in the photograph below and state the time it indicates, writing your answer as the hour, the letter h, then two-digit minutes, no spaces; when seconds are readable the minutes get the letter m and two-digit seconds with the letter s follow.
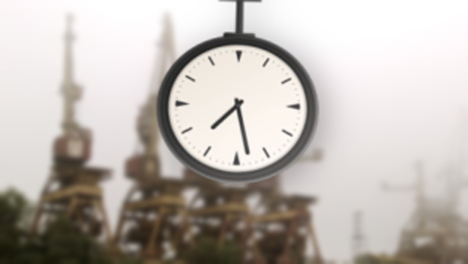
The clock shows 7h28
